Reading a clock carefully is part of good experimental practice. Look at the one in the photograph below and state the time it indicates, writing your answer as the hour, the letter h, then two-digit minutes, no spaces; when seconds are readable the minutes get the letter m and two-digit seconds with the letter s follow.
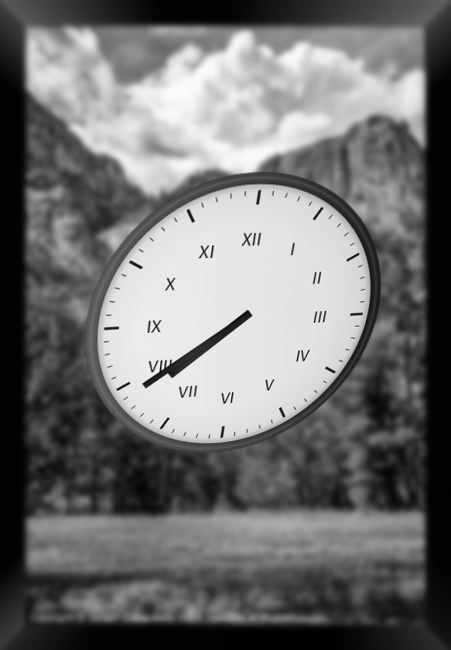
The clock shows 7h39
